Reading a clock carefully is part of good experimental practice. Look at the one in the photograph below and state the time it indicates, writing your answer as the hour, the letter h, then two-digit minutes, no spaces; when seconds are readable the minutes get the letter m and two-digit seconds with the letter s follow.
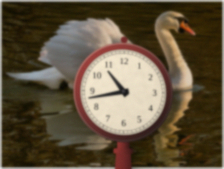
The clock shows 10h43
